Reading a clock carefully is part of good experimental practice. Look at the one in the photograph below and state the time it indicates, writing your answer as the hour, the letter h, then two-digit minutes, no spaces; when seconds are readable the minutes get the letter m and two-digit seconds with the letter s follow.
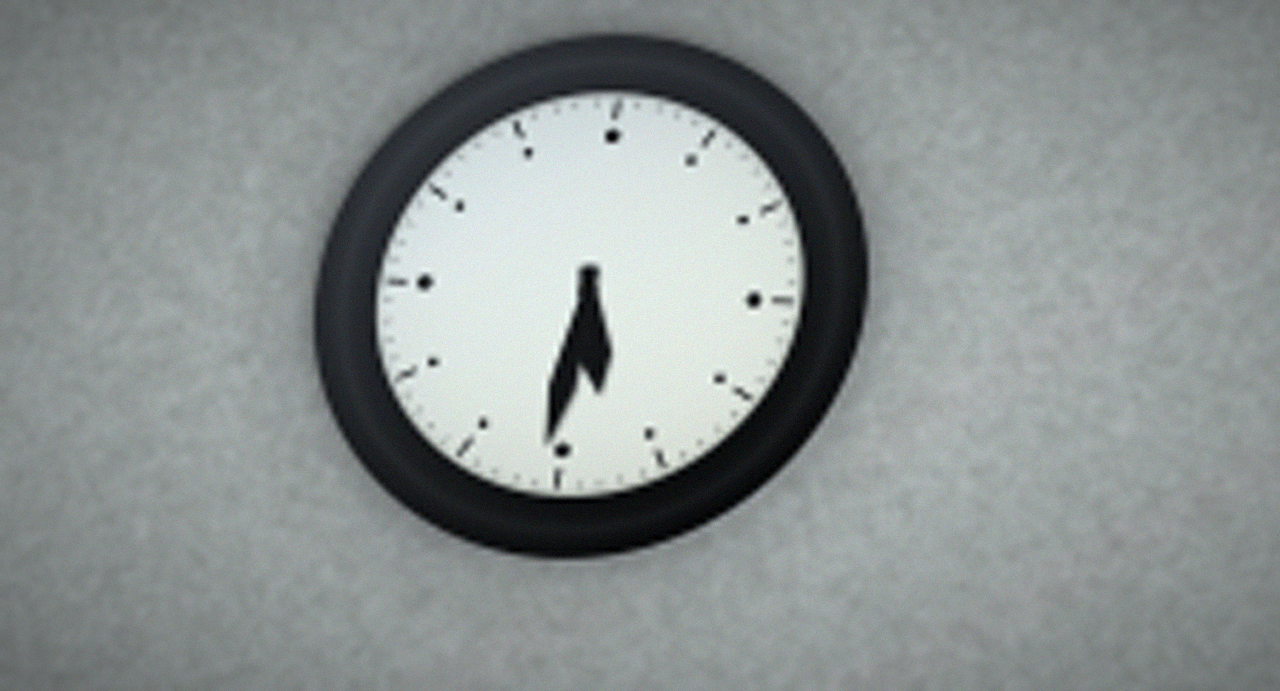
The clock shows 5h31
